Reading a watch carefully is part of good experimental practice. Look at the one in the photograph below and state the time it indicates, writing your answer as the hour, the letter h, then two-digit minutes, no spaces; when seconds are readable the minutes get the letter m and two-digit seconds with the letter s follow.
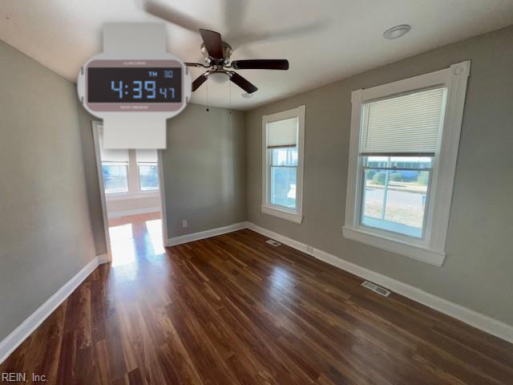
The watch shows 4h39m47s
